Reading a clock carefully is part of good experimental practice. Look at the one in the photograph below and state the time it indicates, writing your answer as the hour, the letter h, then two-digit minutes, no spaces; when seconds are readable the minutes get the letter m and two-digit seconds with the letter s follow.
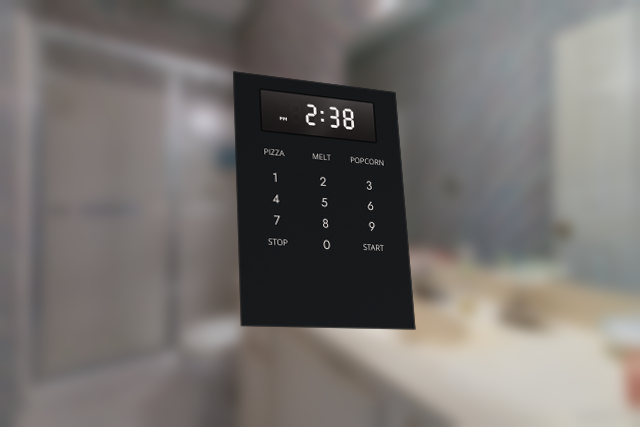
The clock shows 2h38
